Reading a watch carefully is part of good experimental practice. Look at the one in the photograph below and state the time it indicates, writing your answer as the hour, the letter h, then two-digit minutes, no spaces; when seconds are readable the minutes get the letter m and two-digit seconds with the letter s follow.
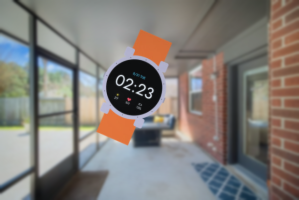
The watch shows 2h23
